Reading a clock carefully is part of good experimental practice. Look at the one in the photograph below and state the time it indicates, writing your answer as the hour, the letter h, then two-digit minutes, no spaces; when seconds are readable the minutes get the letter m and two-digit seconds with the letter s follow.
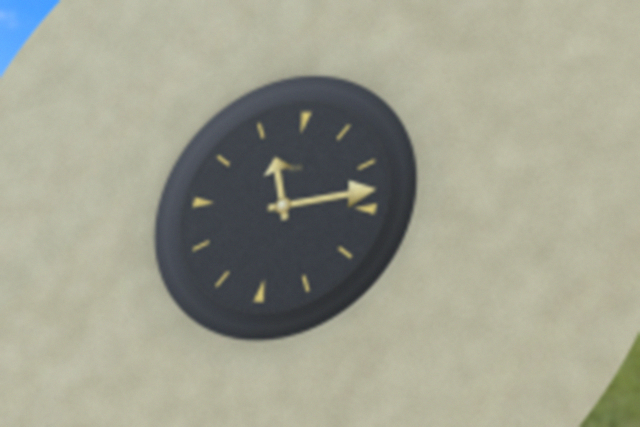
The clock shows 11h13
